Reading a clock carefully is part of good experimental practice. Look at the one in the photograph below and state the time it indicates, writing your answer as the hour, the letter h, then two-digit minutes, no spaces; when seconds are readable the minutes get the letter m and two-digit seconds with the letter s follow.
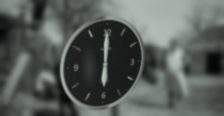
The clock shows 6h00
